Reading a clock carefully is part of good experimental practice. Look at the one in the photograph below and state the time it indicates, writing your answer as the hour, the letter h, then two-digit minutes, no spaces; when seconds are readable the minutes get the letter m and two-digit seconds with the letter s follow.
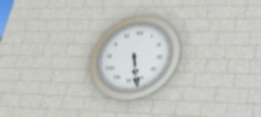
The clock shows 5h27
